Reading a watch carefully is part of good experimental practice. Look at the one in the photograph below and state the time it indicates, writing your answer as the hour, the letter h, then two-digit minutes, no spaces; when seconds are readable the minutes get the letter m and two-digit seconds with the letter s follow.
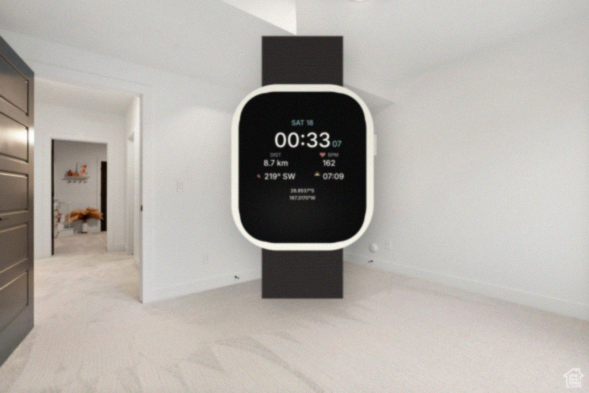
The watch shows 0h33
